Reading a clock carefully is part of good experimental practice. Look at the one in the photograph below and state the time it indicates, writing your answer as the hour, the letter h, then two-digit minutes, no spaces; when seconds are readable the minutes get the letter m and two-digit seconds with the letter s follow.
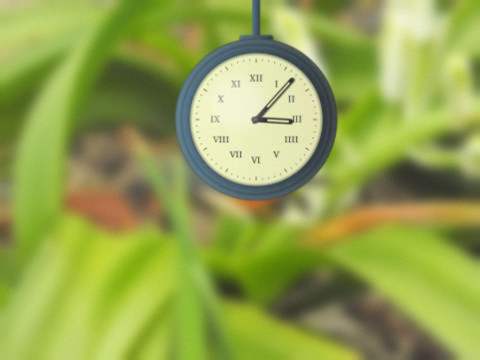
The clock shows 3h07
